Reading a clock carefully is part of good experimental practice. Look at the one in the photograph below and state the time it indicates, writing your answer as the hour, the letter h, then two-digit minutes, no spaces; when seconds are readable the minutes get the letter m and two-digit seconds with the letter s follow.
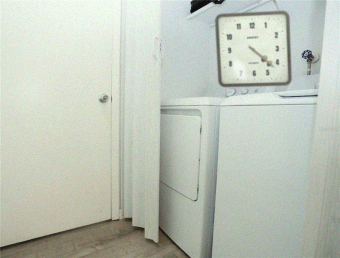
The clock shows 4h22
